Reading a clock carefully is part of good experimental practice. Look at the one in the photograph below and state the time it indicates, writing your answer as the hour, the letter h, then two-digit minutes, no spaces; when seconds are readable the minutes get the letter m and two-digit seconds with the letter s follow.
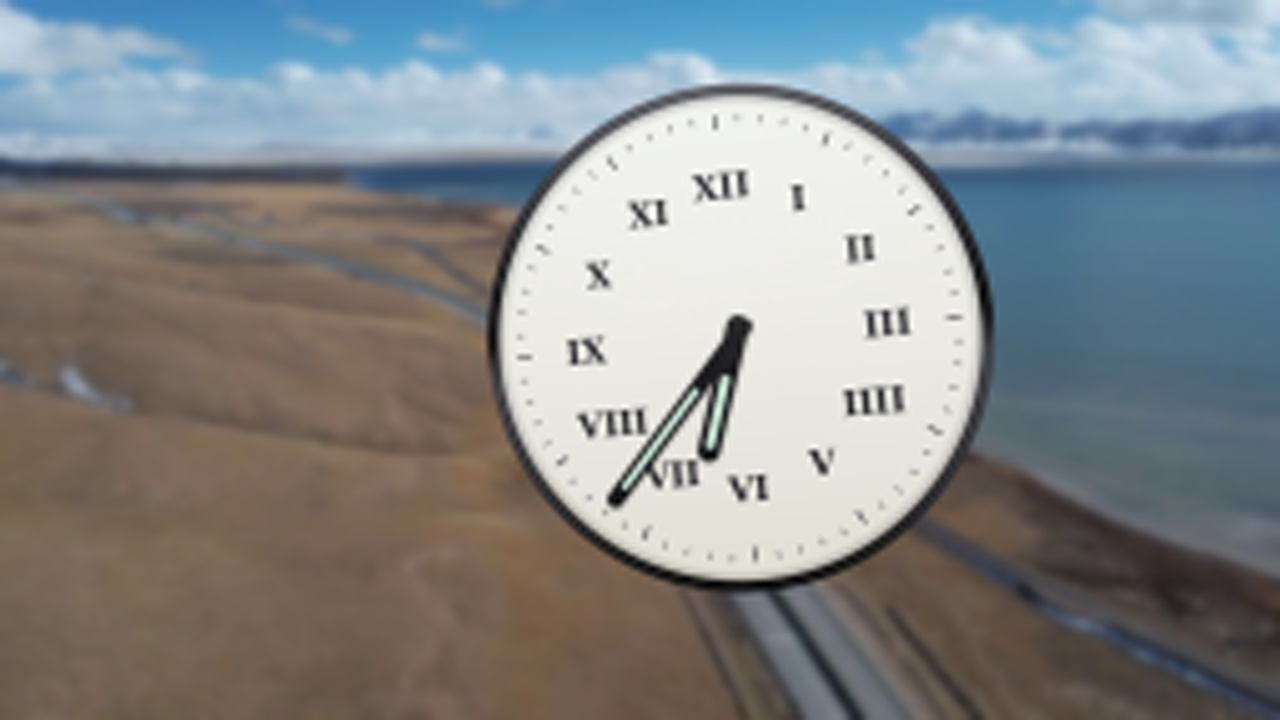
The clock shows 6h37
